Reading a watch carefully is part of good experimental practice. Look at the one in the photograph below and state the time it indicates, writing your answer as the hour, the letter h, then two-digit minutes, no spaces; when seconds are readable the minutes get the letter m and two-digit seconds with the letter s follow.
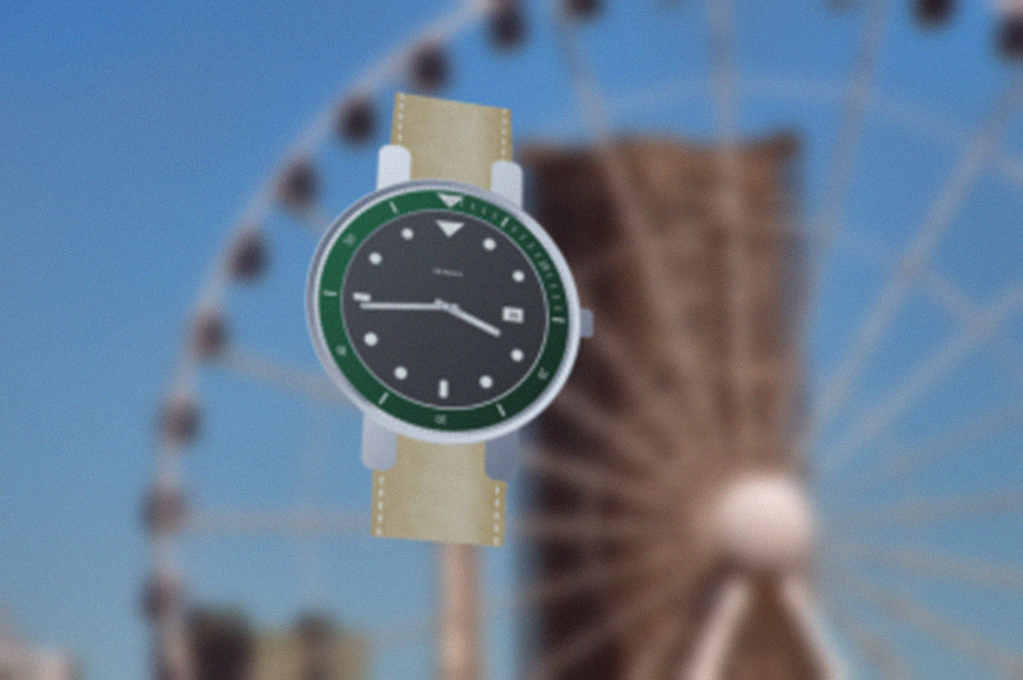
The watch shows 3h44
